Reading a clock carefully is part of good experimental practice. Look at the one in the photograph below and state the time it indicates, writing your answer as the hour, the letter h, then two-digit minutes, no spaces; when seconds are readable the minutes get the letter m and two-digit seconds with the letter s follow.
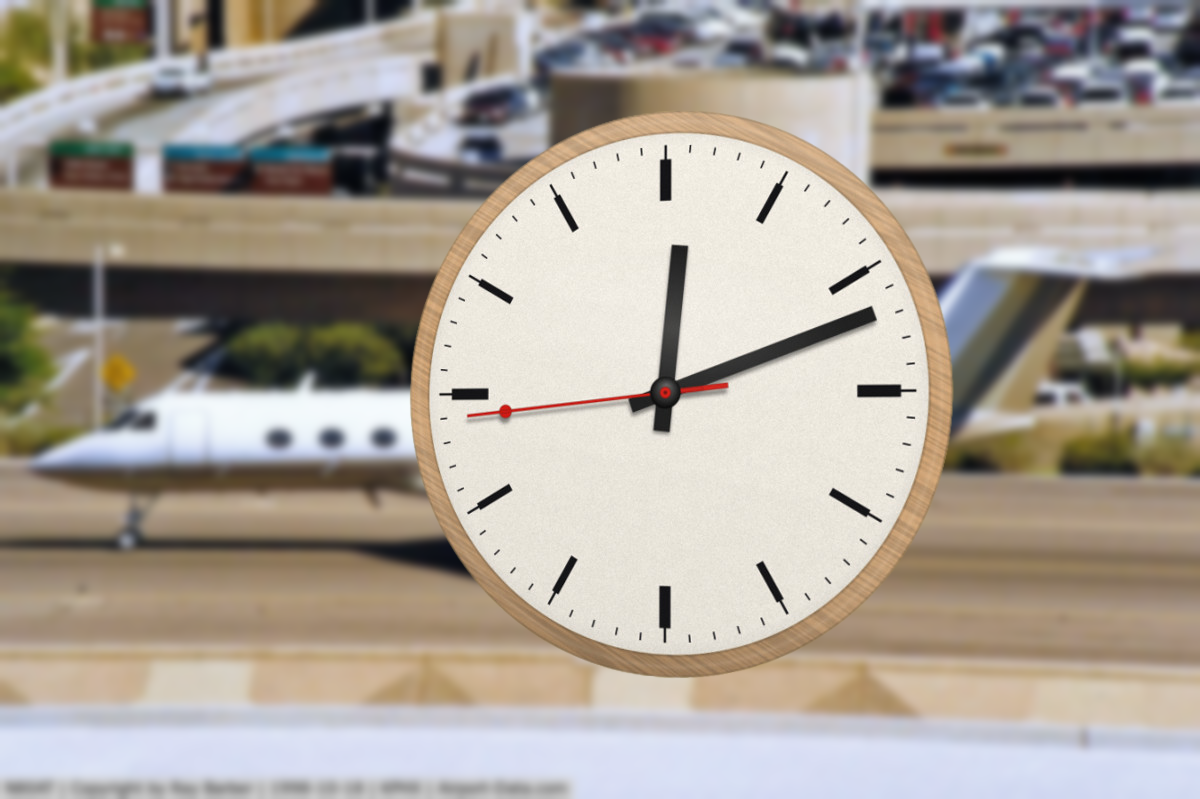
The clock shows 12h11m44s
